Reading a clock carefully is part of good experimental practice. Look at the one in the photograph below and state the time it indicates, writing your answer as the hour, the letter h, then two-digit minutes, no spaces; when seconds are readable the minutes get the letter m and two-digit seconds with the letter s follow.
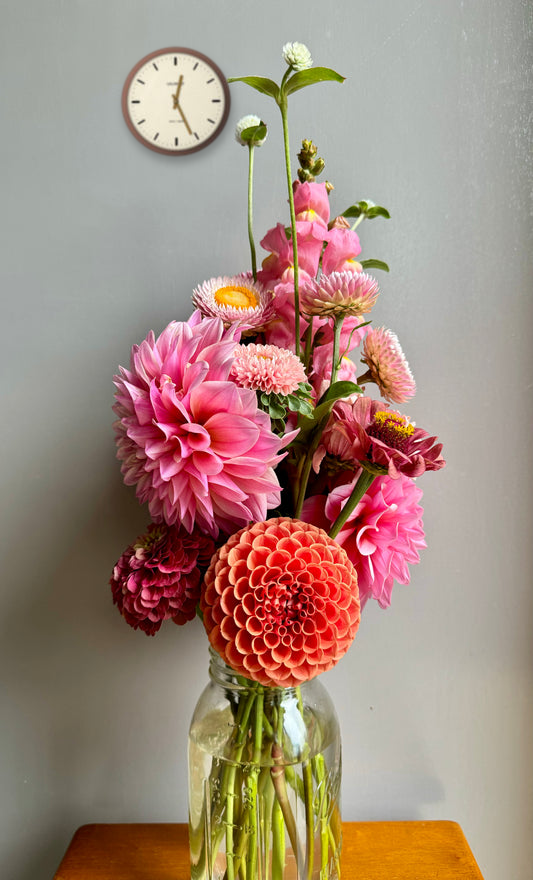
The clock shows 12h26
